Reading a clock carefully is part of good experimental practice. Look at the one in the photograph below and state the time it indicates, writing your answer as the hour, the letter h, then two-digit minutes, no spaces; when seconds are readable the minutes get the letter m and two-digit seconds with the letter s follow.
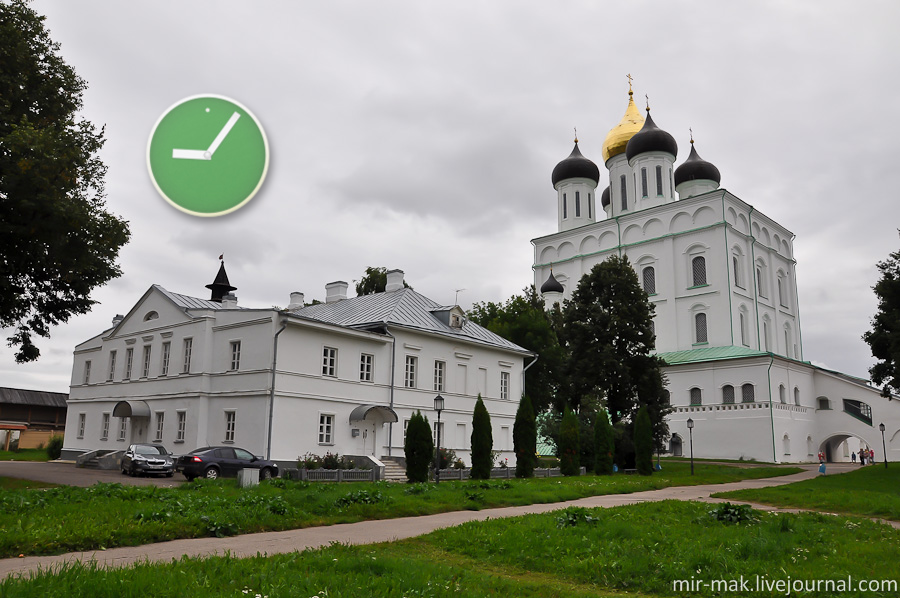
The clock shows 9h06
